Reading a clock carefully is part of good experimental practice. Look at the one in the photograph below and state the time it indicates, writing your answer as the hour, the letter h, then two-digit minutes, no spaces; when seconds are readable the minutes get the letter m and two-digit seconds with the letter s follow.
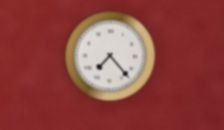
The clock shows 7h23
